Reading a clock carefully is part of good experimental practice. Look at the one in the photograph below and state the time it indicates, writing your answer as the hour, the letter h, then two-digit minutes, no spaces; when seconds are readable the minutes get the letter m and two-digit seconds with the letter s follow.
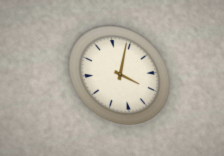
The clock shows 4h04
